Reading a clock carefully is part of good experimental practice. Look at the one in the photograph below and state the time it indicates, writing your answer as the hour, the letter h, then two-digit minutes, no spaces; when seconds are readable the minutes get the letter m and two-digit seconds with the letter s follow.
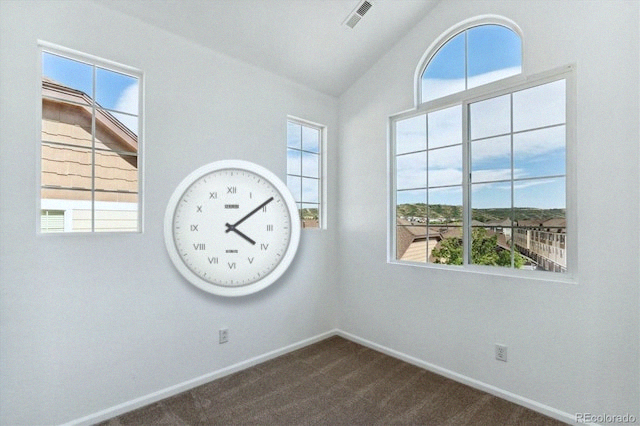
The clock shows 4h09
